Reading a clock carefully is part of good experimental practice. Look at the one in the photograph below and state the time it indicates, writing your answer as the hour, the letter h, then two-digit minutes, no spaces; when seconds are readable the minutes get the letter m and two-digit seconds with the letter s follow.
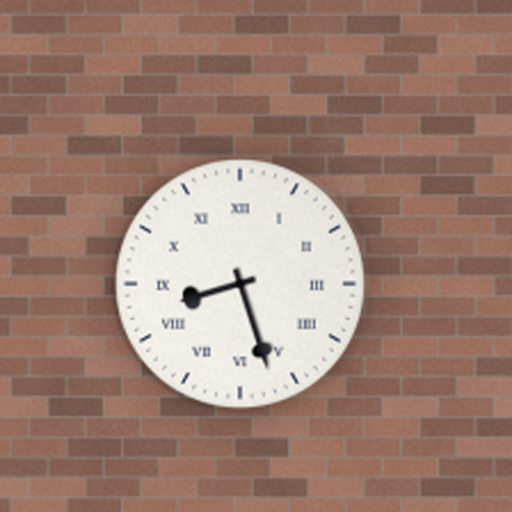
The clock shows 8h27
